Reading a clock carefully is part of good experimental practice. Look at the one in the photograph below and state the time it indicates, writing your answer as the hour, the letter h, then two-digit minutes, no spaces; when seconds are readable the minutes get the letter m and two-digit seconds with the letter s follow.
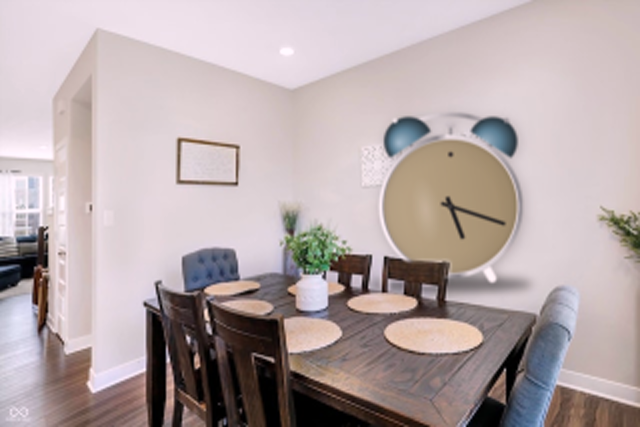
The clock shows 5h18
